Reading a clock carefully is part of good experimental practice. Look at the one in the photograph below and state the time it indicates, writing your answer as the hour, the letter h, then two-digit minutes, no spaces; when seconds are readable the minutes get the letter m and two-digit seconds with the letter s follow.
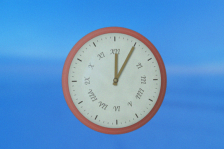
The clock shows 12h05
